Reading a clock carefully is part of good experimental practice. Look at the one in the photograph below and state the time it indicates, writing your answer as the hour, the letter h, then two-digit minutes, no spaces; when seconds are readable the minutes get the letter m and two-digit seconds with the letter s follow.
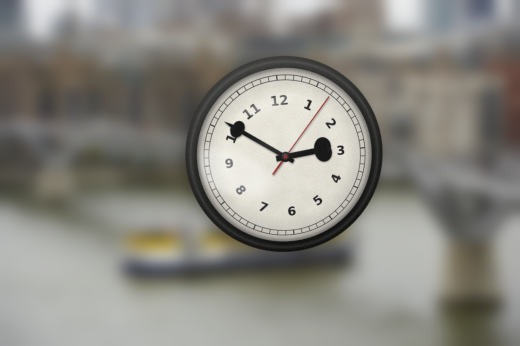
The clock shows 2h51m07s
